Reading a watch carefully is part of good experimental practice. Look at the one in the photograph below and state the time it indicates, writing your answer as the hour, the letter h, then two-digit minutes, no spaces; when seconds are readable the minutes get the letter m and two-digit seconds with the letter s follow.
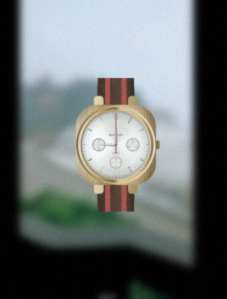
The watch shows 9h00
